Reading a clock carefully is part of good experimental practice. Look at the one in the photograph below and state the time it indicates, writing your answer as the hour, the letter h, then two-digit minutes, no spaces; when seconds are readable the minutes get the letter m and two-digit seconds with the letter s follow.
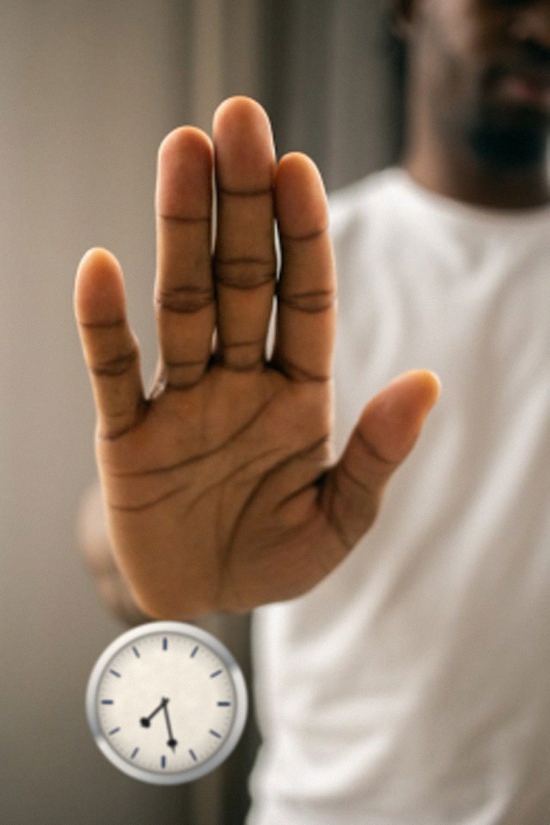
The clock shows 7h28
